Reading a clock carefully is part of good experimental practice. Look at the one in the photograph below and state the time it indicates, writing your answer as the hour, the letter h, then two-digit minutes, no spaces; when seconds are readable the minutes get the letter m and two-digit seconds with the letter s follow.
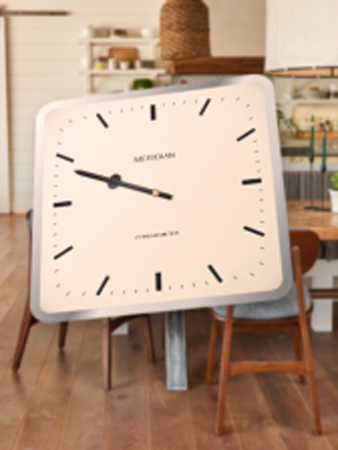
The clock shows 9h49
